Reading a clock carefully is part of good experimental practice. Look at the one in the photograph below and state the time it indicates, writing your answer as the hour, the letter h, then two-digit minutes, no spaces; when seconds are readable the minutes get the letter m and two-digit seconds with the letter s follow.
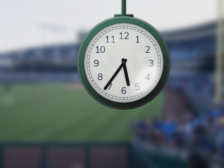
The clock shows 5h36
